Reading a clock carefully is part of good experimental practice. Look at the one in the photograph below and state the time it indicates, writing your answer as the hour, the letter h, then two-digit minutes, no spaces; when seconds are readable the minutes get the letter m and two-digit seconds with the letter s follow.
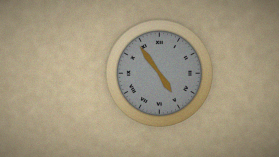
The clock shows 4h54
